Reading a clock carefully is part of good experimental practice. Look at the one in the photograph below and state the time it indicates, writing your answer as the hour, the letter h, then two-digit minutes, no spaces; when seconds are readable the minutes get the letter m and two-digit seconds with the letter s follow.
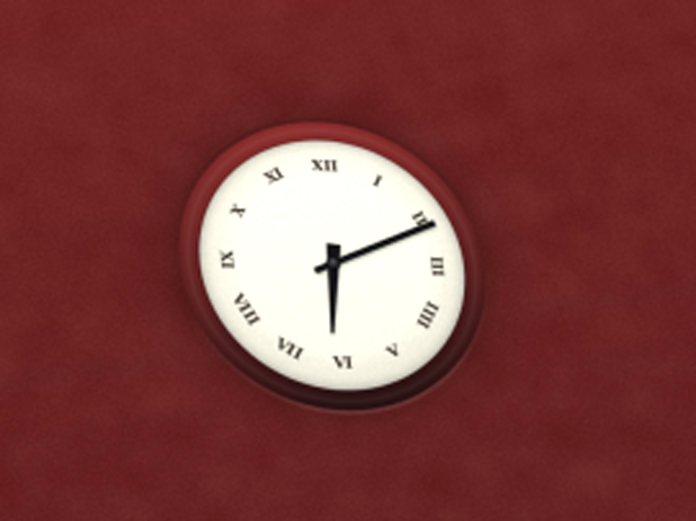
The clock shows 6h11
